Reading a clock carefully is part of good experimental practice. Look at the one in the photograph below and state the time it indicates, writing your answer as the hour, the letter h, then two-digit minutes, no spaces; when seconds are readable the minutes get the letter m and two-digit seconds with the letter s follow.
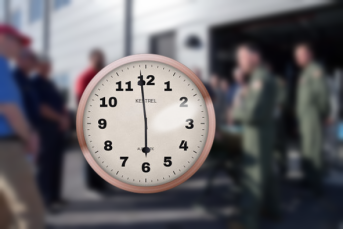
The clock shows 5h59
